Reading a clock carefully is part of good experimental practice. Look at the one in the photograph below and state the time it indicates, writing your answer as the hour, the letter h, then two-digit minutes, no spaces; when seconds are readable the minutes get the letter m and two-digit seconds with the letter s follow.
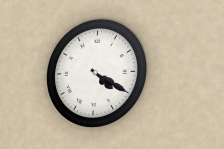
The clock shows 4h20
